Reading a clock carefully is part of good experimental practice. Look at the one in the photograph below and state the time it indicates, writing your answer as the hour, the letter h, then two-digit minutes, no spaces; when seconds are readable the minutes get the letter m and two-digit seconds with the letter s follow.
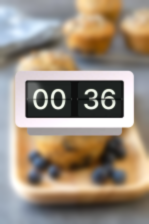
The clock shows 0h36
